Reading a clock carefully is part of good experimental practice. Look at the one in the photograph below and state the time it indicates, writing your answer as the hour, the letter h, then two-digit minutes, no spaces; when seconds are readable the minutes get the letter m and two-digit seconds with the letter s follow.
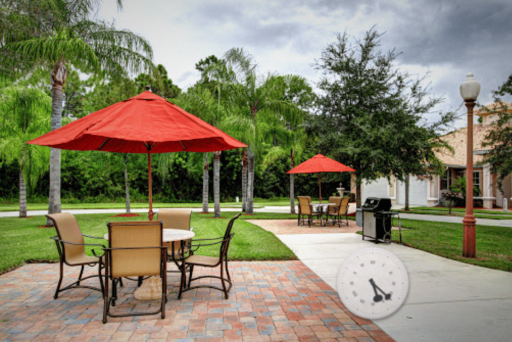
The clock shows 5h22
